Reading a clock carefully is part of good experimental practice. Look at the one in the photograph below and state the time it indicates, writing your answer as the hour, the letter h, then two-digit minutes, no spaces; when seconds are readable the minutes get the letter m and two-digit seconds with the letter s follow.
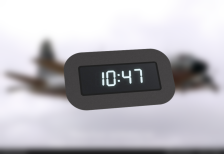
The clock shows 10h47
